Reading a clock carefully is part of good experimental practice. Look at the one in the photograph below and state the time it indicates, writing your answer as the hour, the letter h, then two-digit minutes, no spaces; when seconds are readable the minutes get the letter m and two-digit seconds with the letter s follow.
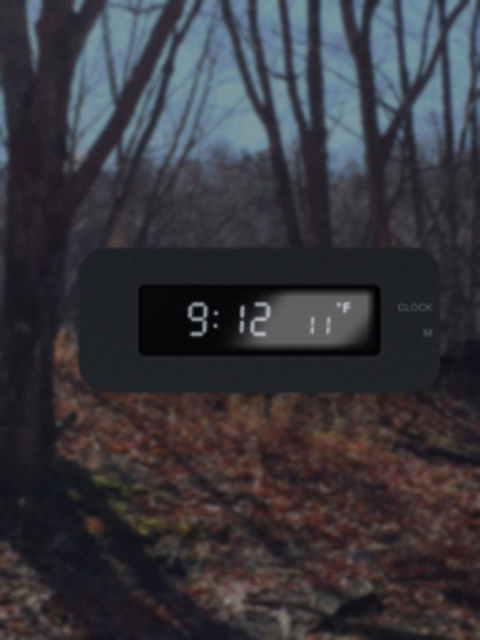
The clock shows 9h12
